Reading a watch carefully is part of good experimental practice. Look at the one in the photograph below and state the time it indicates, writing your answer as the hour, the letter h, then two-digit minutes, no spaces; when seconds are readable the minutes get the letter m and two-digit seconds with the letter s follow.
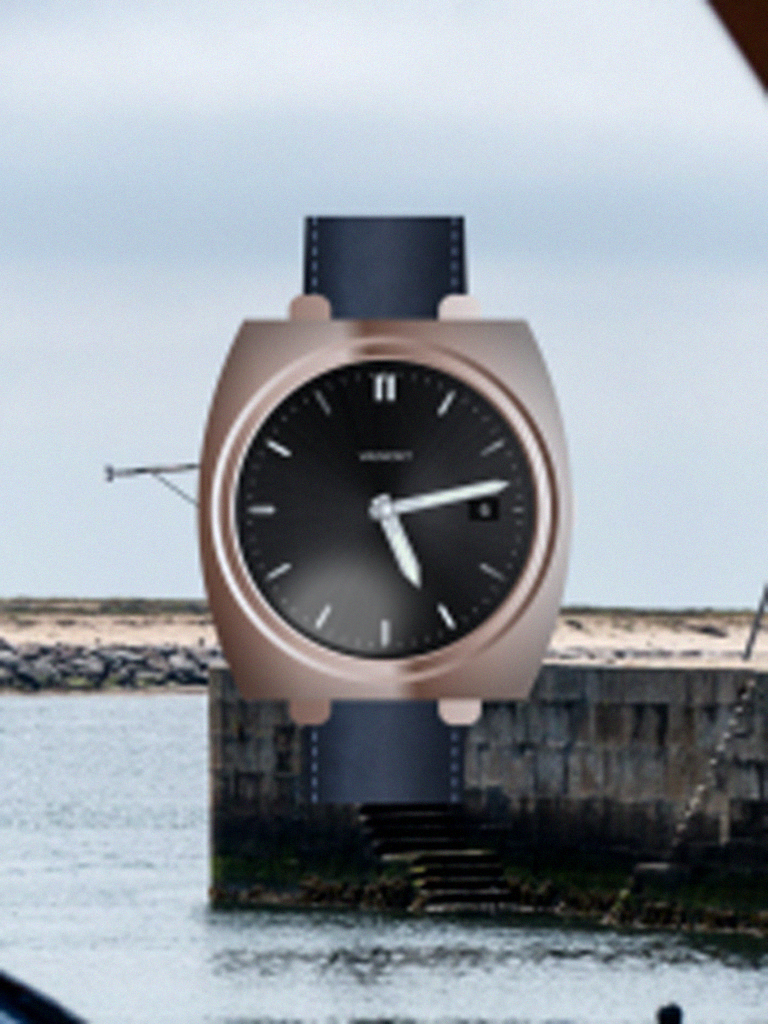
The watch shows 5h13
